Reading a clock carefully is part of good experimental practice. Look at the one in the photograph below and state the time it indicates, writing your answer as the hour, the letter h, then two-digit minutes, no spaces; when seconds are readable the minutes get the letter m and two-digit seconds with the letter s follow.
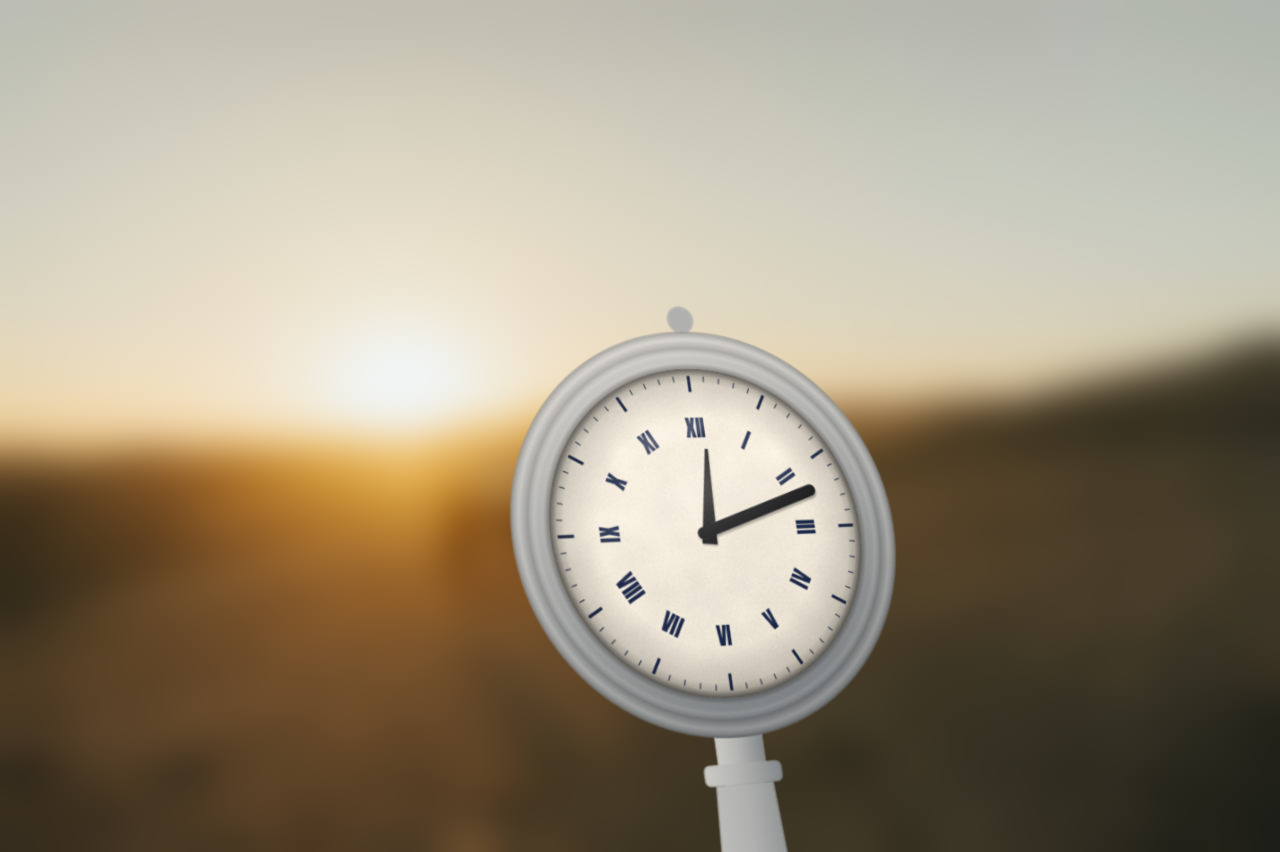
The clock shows 12h12
